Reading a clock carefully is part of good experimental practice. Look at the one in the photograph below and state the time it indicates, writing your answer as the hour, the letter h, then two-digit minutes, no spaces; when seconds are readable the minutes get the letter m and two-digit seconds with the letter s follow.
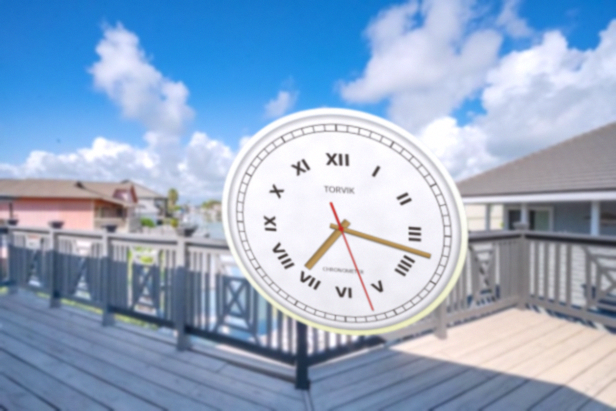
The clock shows 7h17m27s
